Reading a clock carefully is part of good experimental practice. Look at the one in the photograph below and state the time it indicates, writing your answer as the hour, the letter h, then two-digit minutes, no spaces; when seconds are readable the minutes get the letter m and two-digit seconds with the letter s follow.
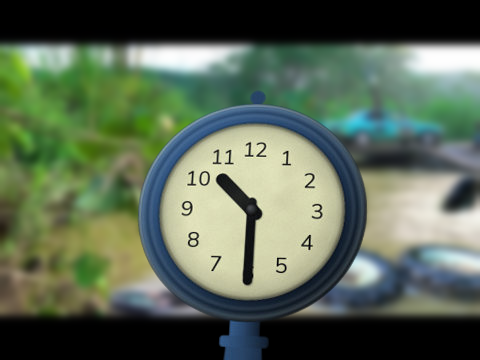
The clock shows 10h30
